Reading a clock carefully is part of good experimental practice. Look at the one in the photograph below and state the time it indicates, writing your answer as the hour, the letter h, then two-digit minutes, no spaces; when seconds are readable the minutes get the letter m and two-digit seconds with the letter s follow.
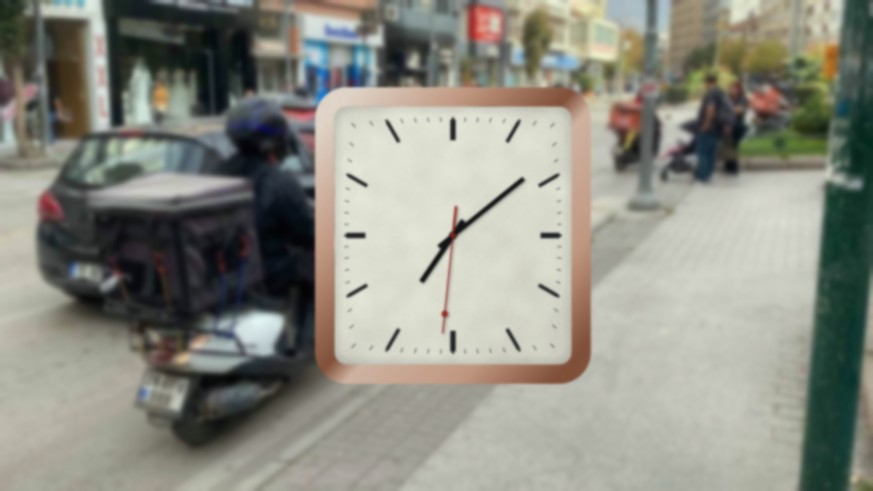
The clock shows 7h08m31s
